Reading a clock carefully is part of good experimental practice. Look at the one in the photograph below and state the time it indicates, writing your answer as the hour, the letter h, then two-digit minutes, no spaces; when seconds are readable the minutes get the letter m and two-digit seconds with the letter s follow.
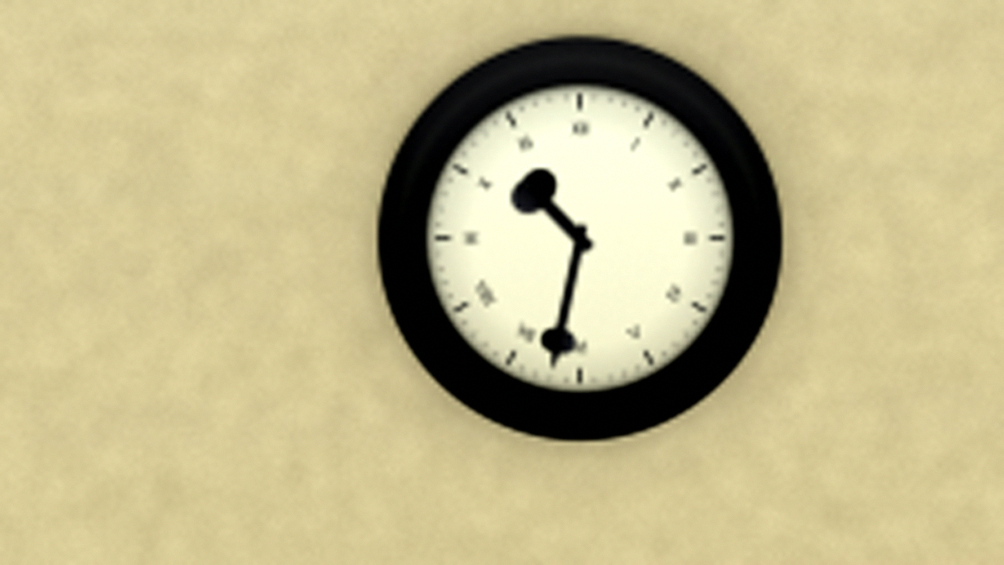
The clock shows 10h32
